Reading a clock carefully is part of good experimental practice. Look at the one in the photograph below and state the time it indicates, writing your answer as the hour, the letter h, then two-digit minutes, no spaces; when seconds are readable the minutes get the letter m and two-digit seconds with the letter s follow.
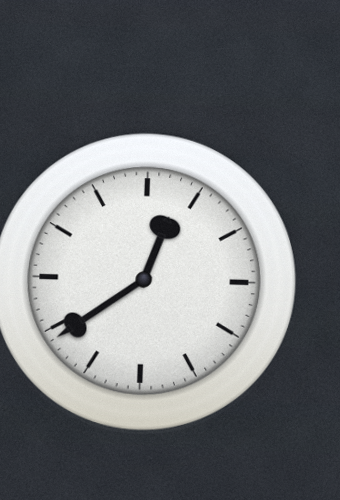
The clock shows 12h39
